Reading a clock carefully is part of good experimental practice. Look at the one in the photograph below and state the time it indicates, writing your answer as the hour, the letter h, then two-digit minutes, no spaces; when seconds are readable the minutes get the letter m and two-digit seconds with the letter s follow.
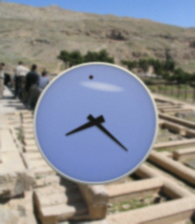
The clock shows 8h23
